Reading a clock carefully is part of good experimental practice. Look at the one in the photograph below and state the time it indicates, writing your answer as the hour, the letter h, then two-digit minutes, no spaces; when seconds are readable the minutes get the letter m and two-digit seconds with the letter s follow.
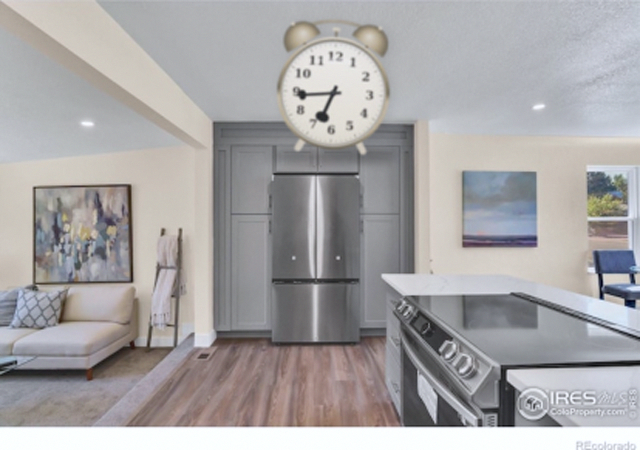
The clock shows 6h44
